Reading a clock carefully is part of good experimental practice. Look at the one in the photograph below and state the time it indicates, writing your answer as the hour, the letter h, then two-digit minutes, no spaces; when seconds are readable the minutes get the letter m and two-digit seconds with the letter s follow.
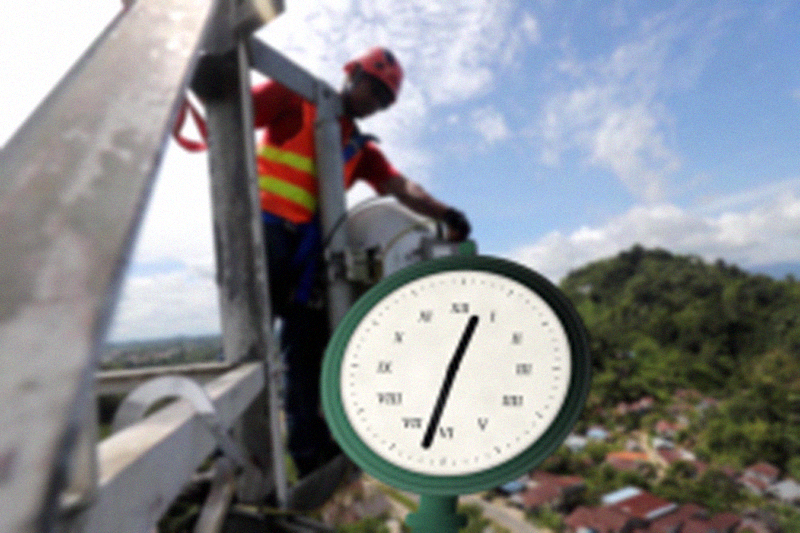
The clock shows 12h32
